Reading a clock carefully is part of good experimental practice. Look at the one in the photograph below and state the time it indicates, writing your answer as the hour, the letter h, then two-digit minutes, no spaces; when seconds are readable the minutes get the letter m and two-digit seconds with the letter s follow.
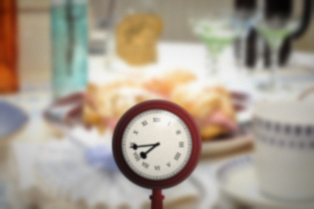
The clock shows 7h44
